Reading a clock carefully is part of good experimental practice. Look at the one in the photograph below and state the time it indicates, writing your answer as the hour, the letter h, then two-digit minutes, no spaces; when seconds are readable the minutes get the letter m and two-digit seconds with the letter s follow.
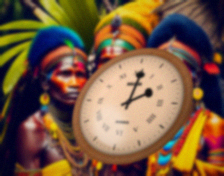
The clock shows 2h01
